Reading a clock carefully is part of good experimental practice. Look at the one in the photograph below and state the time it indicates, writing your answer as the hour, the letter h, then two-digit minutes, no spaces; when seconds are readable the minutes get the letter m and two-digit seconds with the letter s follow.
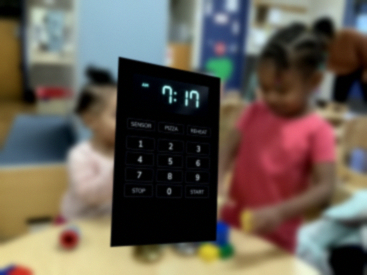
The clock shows 7h17
